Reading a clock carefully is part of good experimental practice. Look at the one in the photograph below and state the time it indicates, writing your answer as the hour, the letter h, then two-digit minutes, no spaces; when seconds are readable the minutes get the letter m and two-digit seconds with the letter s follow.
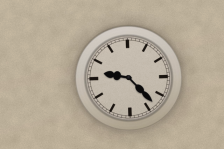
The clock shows 9h23
